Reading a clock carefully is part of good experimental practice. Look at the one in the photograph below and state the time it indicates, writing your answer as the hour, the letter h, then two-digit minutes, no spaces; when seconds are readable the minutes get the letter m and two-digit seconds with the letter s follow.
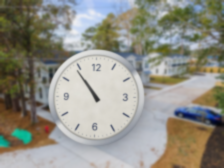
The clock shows 10h54
